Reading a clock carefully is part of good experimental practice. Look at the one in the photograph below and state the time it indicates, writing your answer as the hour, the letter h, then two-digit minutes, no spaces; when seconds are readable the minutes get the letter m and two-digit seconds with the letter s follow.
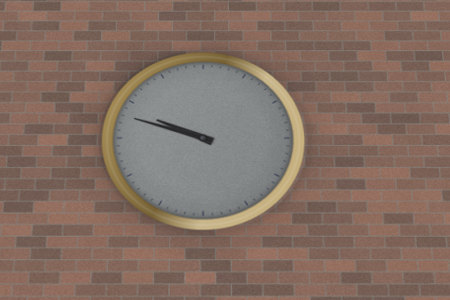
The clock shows 9h48
